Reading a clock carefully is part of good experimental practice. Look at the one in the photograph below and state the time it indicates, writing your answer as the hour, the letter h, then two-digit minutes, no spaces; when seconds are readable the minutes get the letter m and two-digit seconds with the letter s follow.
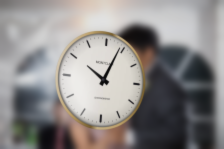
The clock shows 10h04
